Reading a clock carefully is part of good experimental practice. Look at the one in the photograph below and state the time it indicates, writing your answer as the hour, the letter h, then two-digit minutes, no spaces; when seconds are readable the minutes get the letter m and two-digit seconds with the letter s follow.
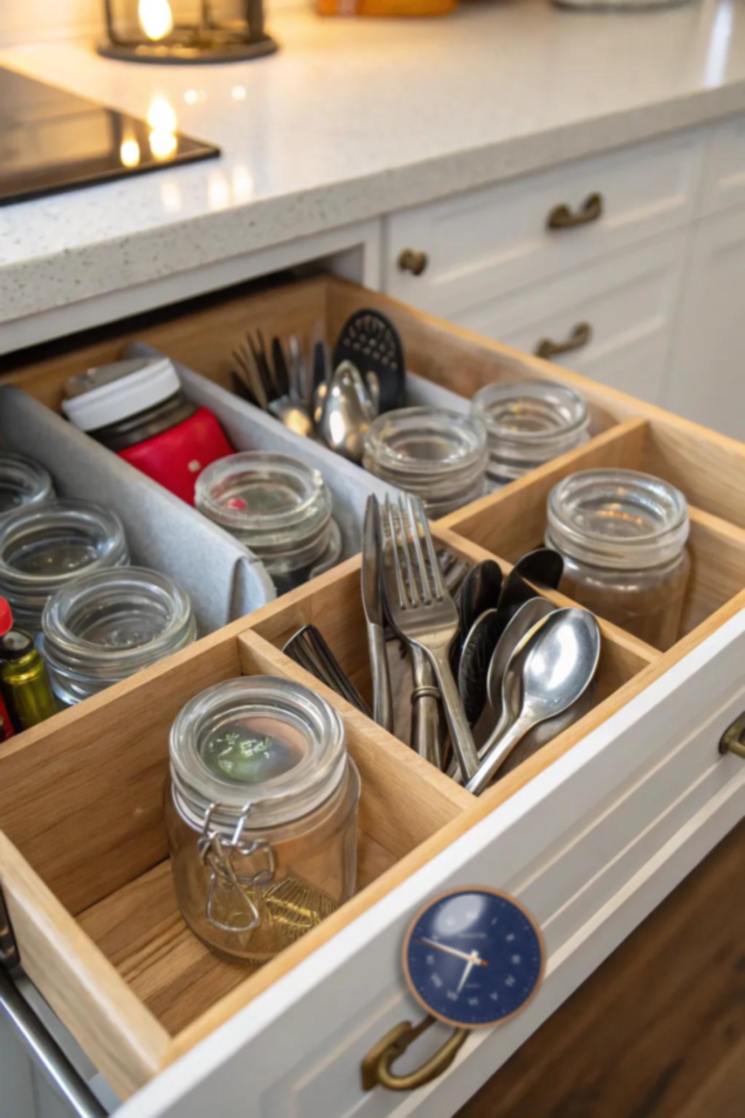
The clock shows 6h48m48s
